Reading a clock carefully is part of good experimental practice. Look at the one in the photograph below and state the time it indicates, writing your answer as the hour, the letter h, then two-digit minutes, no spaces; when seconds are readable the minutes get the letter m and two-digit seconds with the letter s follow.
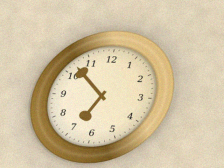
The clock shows 6h52
